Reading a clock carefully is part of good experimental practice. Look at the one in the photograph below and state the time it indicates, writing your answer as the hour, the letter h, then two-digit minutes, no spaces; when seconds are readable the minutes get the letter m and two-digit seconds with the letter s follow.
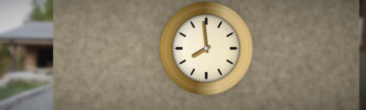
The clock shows 7h59
